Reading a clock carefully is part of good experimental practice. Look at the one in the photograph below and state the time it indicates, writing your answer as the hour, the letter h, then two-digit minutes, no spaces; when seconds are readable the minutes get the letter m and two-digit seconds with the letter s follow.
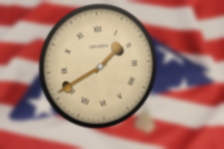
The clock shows 1h41
